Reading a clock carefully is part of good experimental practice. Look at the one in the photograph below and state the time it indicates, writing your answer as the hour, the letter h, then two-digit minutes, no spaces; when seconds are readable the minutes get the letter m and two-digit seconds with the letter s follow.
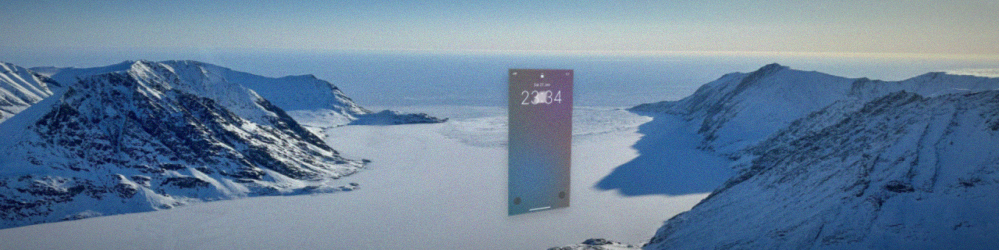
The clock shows 23h34
